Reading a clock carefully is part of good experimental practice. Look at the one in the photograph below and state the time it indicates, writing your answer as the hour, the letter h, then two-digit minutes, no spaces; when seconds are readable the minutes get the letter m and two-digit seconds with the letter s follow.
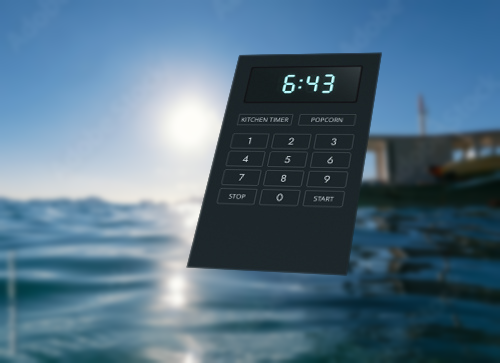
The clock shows 6h43
